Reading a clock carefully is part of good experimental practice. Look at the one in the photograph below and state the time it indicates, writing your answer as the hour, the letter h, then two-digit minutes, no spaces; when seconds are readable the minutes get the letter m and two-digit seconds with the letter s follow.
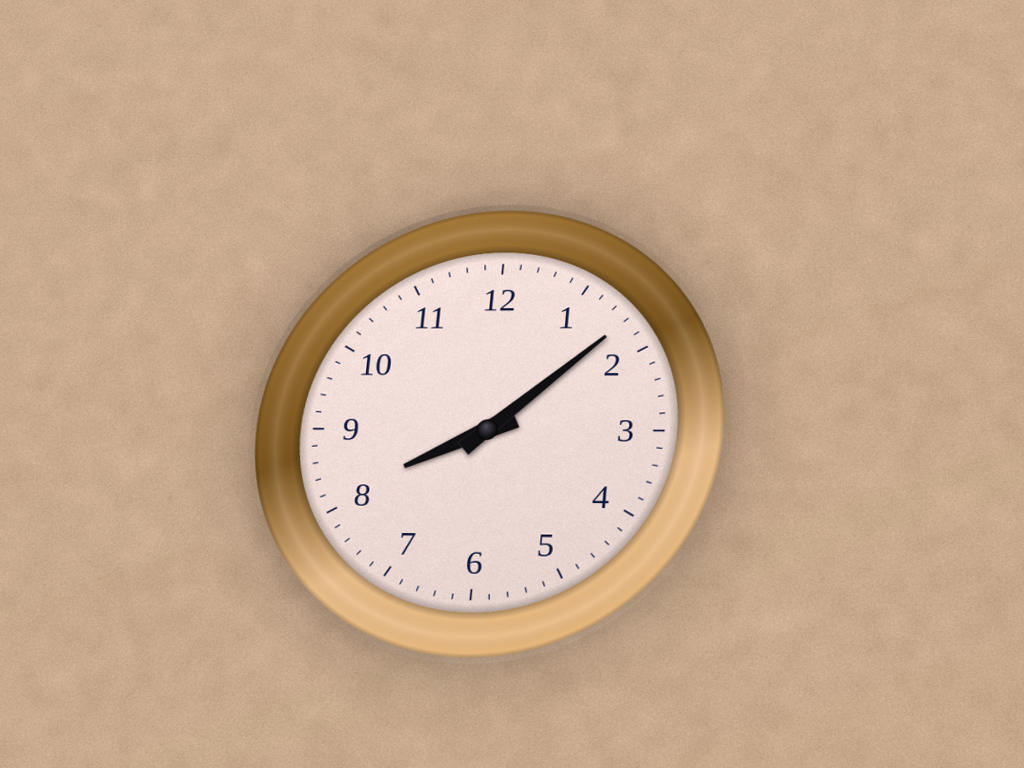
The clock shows 8h08
